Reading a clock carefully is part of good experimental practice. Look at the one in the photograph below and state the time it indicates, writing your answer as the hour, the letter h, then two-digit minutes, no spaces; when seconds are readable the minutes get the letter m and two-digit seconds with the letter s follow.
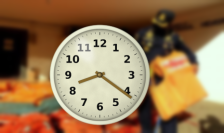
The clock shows 8h21
